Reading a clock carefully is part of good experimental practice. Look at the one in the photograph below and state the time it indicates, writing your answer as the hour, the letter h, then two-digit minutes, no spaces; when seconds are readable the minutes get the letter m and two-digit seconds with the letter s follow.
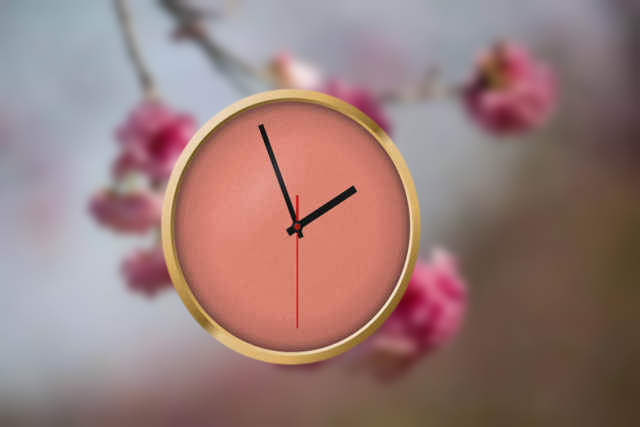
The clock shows 1h56m30s
